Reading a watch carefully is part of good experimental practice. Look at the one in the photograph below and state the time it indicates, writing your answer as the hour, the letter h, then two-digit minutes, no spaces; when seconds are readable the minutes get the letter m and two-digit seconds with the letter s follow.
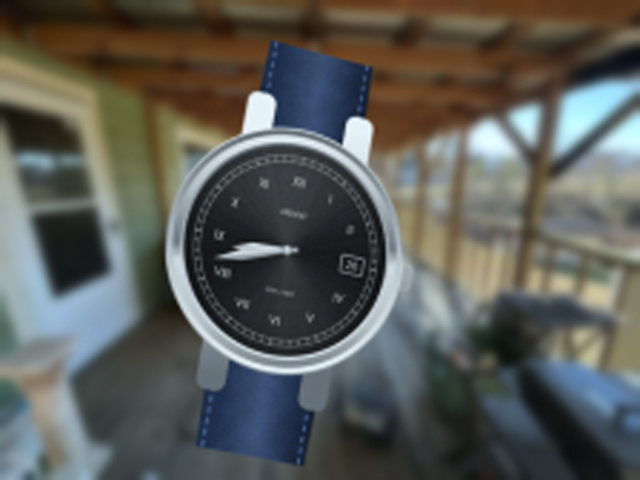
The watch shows 8h42
